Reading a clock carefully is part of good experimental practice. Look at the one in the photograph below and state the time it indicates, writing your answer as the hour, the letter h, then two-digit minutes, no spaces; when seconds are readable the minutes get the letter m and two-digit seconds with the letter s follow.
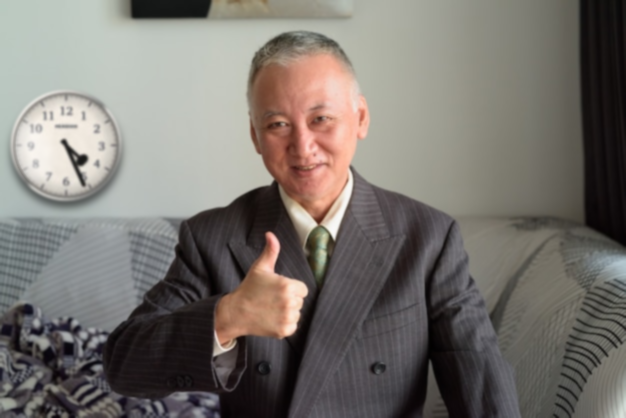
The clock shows 4h26
